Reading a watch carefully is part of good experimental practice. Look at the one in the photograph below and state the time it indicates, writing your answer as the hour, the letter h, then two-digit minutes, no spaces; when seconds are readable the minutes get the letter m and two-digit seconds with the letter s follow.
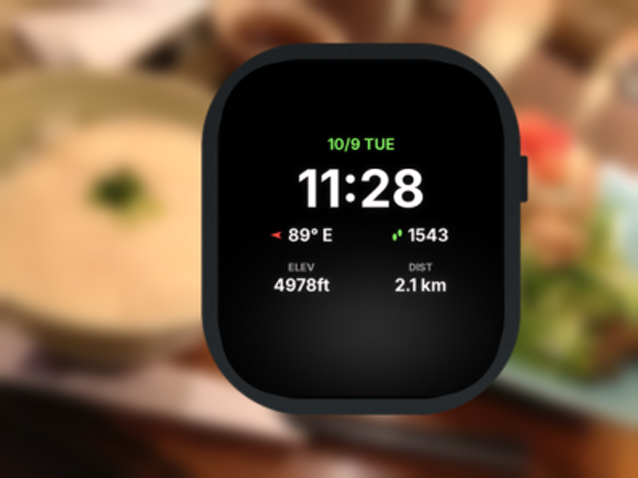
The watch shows 11h28
